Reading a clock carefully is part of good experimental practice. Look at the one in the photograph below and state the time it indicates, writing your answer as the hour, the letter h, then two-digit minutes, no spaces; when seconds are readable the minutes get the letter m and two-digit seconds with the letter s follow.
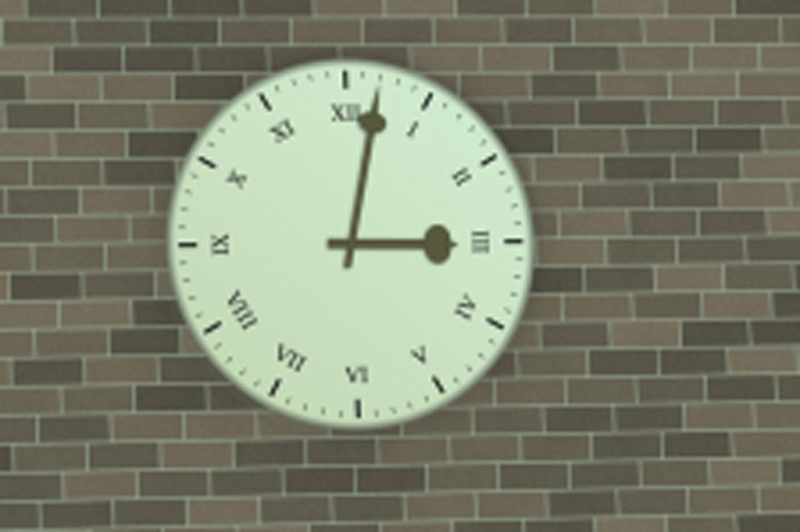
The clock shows 3h02
